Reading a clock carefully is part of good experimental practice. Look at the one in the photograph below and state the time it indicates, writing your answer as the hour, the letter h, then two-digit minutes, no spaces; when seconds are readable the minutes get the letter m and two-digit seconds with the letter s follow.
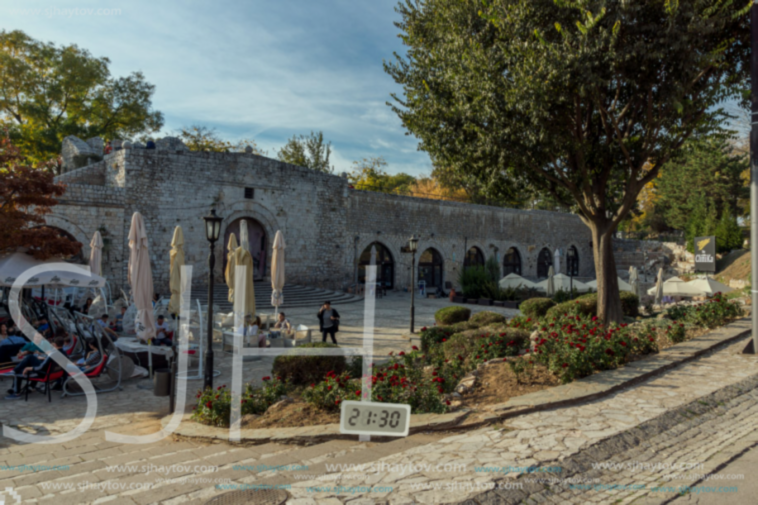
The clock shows 21h30
